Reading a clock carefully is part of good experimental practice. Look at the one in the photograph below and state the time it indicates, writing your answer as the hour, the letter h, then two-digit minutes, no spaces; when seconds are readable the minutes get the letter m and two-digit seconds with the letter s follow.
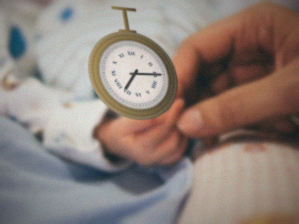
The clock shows 7h15
